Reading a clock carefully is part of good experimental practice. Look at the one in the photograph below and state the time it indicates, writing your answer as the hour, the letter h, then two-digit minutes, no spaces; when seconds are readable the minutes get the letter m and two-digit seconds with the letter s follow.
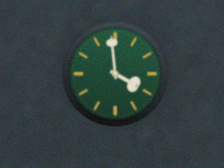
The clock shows 3h59
